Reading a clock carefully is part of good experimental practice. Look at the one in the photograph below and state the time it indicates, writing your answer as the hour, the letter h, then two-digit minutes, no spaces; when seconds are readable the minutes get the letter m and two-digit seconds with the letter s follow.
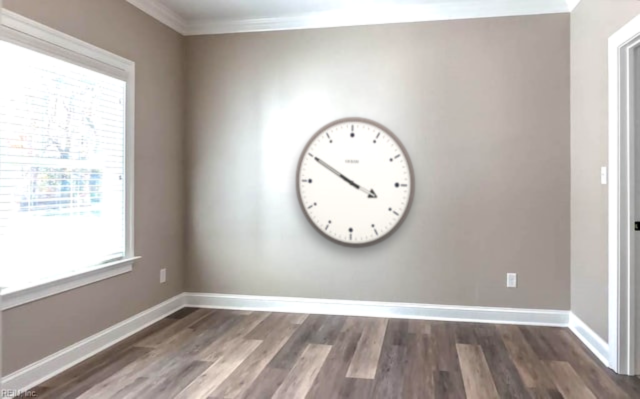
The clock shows 3h50
